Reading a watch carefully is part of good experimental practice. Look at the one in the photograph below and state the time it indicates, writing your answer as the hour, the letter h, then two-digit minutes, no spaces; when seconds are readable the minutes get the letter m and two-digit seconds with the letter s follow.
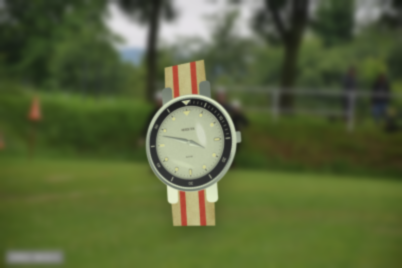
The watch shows 3h48
